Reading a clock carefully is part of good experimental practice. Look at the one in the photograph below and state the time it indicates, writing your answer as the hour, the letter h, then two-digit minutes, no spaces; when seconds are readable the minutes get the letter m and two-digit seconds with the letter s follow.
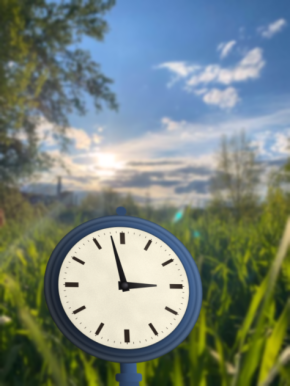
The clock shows 2h58
